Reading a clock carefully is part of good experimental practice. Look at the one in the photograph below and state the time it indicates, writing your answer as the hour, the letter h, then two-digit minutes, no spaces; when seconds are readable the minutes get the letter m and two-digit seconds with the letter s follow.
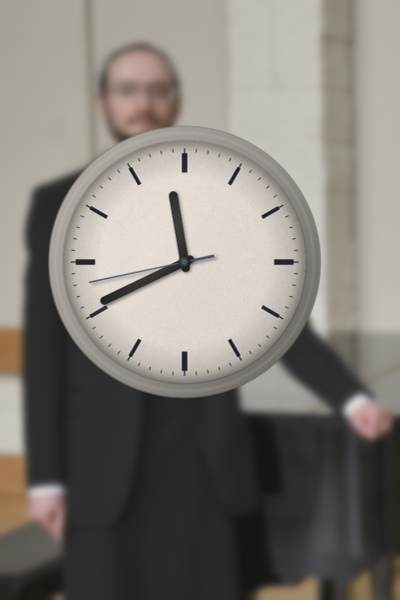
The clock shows 11h40m43s
